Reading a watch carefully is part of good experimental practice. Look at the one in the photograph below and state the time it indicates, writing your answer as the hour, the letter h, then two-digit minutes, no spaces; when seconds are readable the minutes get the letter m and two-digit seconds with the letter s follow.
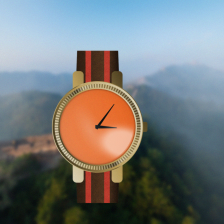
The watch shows 3h06
